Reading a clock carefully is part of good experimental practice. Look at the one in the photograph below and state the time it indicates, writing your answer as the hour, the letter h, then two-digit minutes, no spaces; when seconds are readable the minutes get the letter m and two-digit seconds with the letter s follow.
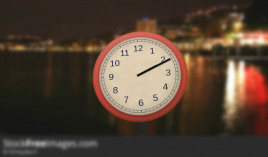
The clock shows 2h11
